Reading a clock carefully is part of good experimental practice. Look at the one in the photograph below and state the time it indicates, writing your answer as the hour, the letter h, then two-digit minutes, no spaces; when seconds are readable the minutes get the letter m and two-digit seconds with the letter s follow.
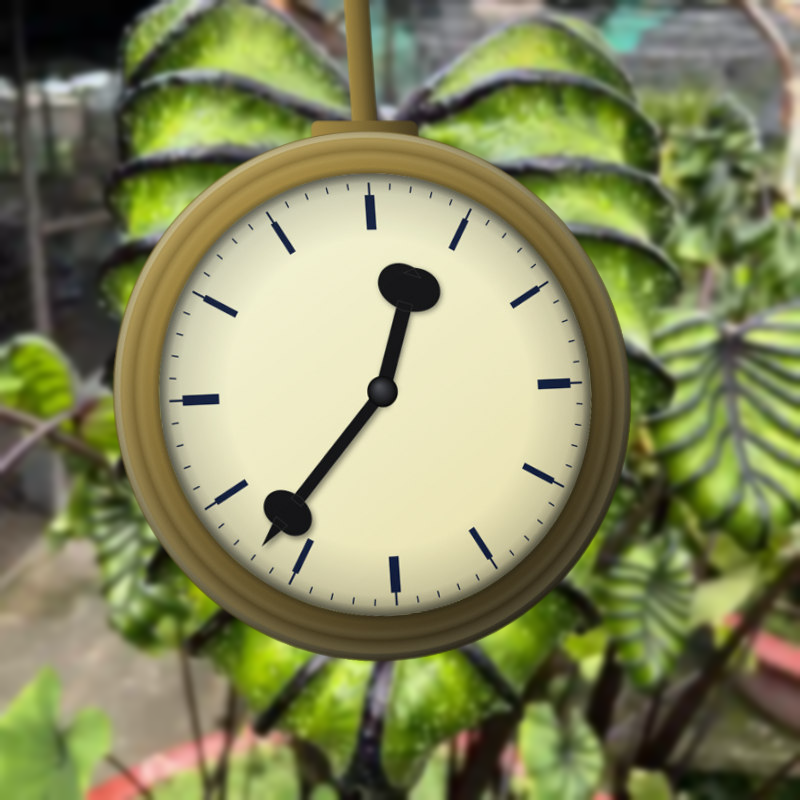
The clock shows 12h37
